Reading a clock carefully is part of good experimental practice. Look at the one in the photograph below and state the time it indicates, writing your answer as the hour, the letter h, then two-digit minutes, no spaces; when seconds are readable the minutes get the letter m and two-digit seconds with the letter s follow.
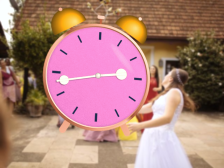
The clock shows 2h43
